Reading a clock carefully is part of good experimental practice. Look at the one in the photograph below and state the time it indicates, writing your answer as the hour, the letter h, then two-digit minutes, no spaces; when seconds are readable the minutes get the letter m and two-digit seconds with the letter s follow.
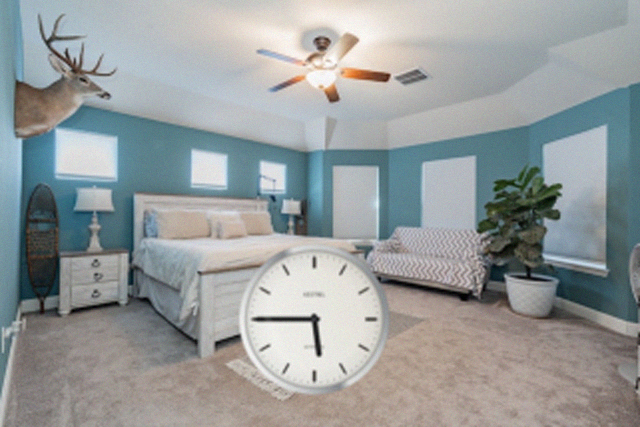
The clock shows 5h45
